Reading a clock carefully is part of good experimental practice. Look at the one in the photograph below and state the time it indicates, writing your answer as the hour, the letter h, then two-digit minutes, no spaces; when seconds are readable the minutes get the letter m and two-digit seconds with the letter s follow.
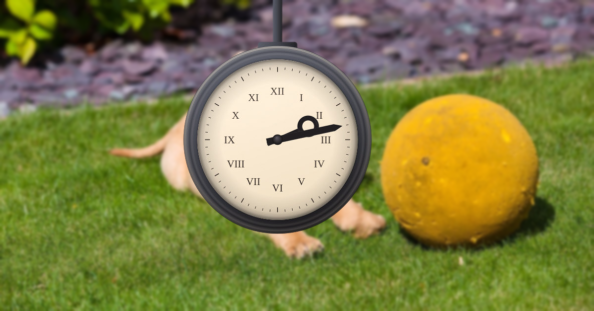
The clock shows 2h13
